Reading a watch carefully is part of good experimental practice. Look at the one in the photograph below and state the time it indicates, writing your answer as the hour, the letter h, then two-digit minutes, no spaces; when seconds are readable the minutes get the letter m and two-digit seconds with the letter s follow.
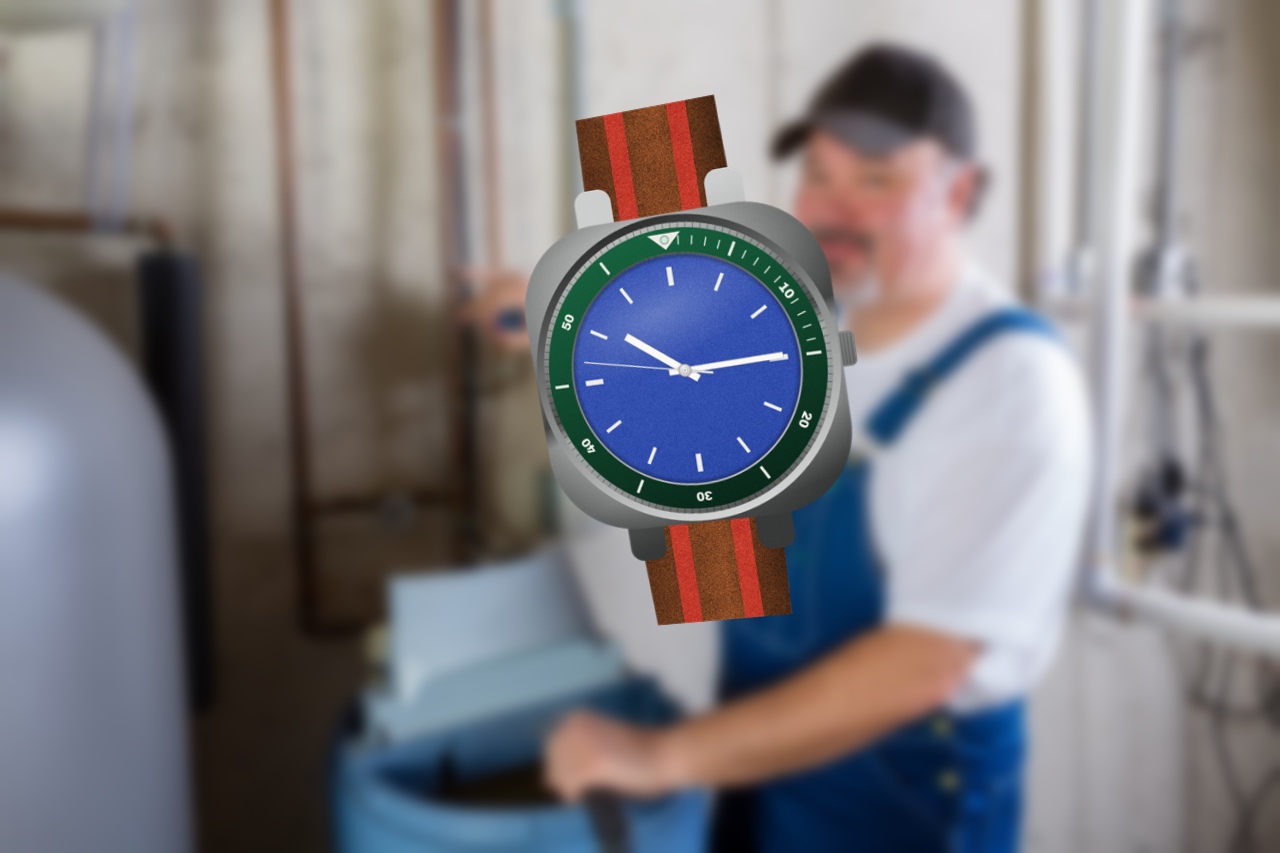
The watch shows 10h14m47s
